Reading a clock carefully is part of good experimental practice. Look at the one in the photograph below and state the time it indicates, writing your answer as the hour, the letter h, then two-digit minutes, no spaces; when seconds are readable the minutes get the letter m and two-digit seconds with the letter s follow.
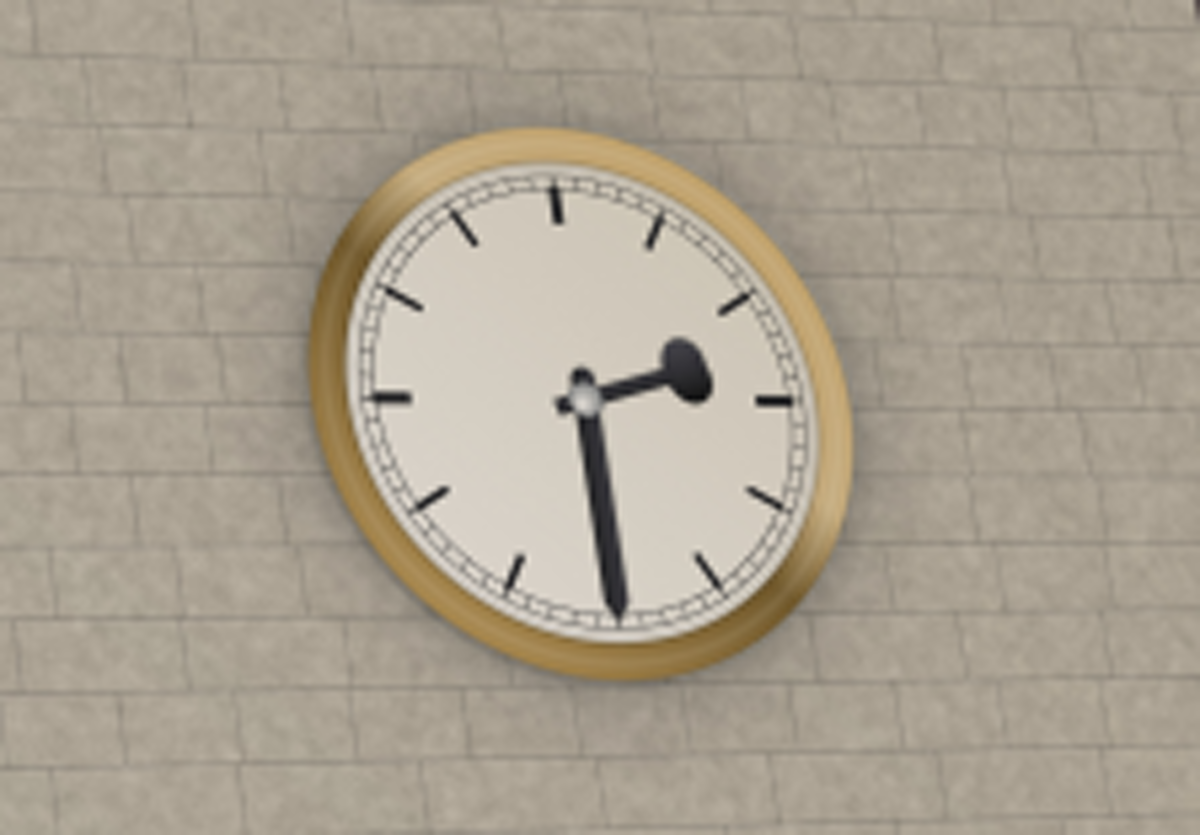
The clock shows 2h30
